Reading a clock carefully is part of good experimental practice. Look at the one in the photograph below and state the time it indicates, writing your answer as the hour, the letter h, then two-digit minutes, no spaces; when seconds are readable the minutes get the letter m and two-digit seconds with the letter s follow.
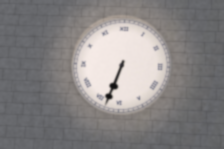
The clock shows 6h33
